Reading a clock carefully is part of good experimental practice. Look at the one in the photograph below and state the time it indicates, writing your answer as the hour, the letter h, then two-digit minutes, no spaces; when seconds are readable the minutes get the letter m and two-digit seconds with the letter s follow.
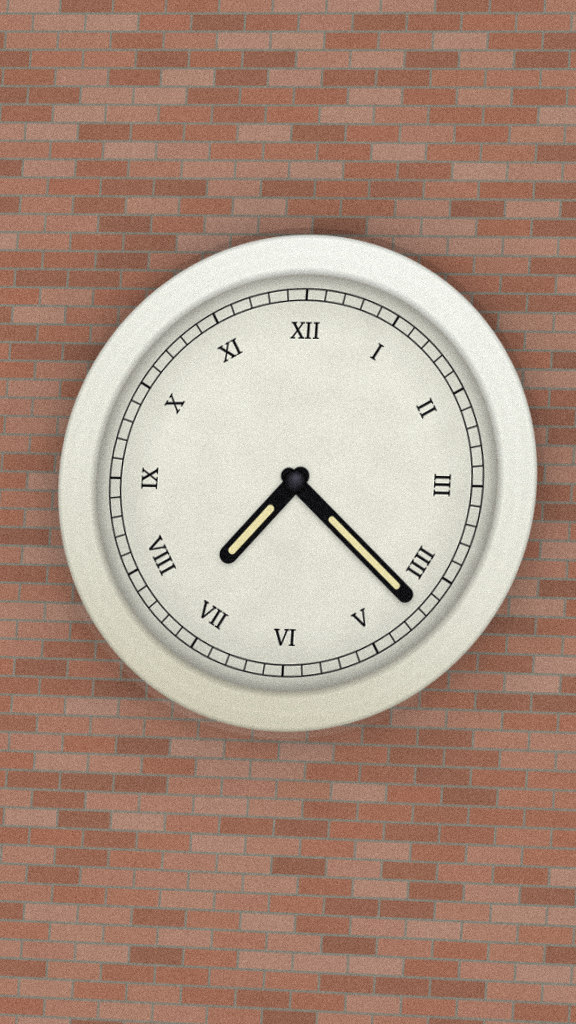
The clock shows 7h22
